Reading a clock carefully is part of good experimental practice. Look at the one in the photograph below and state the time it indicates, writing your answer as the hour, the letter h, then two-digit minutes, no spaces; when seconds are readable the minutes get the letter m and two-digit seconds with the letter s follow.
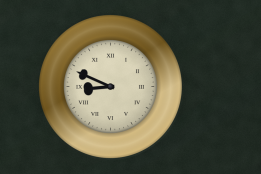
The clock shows 8h49
